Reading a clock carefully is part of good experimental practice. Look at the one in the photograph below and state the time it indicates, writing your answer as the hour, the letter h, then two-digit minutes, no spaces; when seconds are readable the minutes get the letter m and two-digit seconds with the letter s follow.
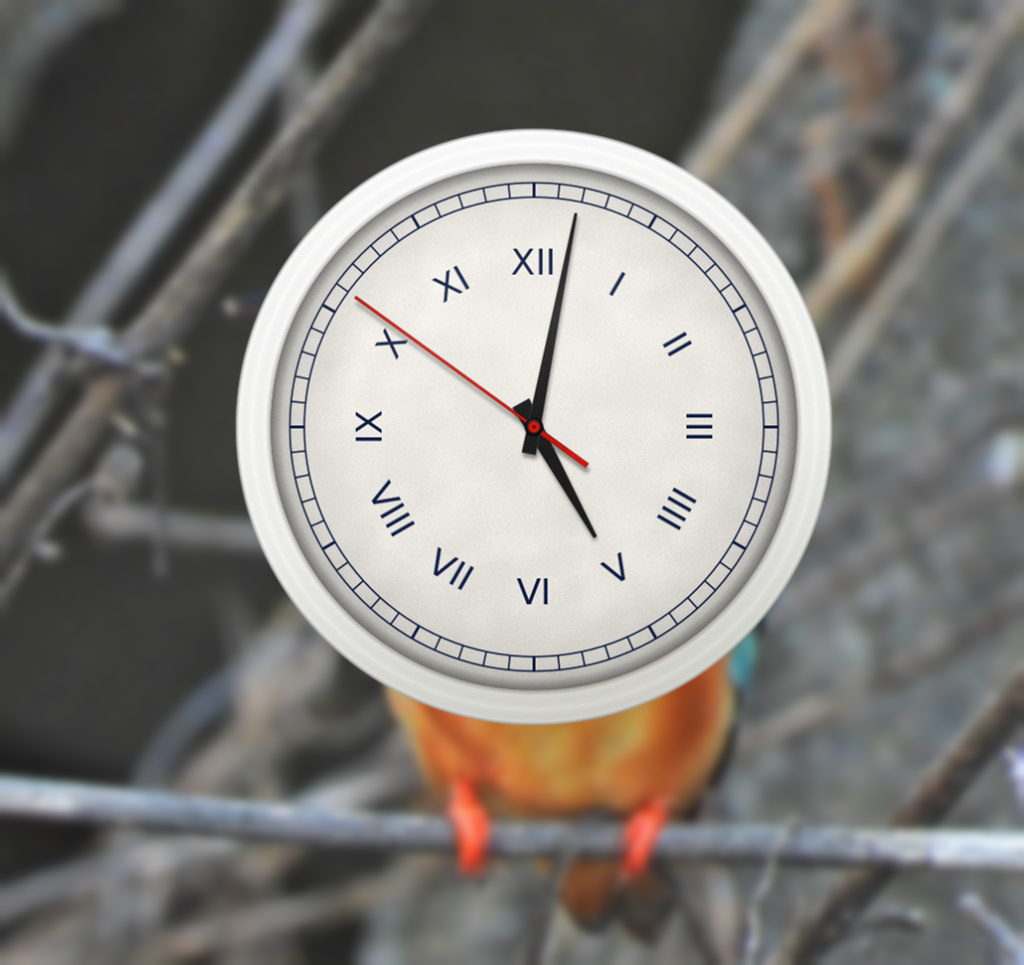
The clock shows 5h01m51s
